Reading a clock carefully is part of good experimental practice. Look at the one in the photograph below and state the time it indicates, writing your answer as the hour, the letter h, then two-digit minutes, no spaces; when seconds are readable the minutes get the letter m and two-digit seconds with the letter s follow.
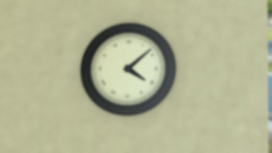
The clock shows 4h08
